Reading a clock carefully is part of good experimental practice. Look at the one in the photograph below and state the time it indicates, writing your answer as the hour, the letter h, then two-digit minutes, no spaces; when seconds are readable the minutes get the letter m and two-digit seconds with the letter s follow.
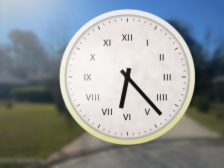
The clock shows 6h23
